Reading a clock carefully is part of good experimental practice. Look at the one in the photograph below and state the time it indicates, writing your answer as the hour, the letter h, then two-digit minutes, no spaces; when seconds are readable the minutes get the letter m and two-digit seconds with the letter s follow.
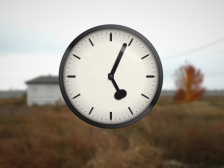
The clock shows 5h04
